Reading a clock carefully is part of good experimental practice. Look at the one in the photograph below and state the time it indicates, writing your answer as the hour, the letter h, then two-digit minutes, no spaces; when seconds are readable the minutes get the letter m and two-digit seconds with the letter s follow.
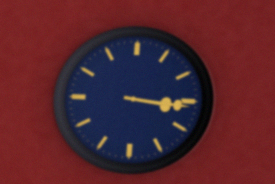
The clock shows 3h16
